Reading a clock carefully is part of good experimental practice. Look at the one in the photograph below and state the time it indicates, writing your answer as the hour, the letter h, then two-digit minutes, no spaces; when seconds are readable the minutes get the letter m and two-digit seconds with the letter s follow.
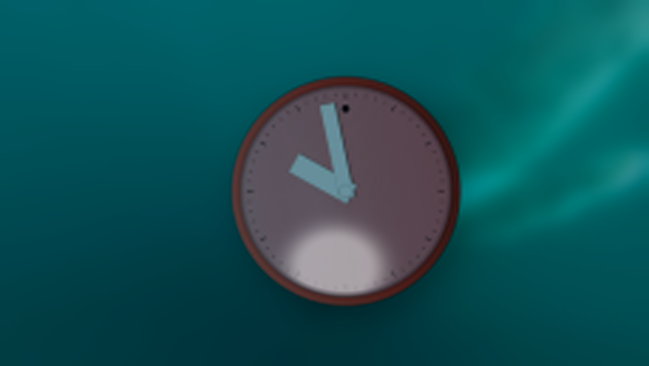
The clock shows 9h58
